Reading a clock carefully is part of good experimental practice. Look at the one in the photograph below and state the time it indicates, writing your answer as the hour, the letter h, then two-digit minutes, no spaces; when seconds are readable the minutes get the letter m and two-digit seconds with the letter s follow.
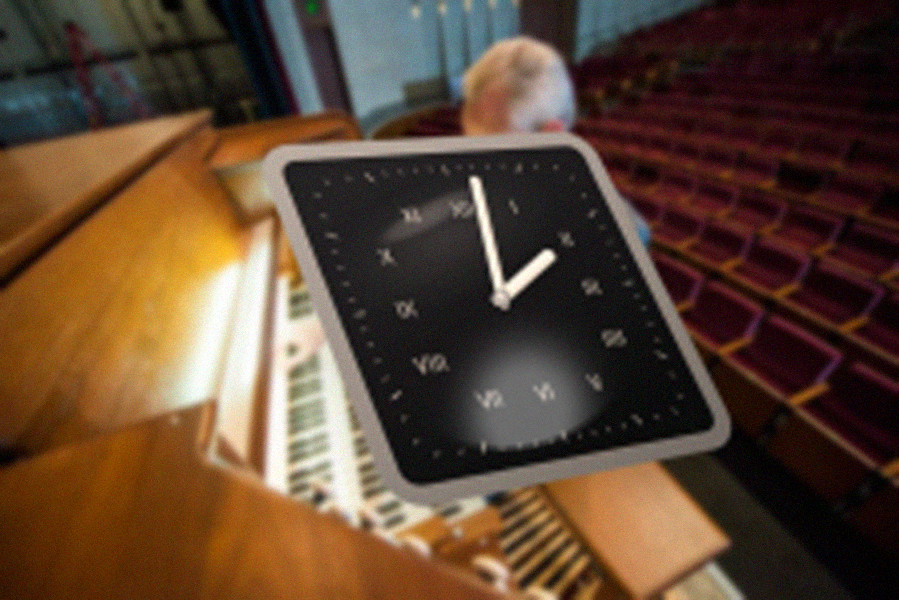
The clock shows 2h02
